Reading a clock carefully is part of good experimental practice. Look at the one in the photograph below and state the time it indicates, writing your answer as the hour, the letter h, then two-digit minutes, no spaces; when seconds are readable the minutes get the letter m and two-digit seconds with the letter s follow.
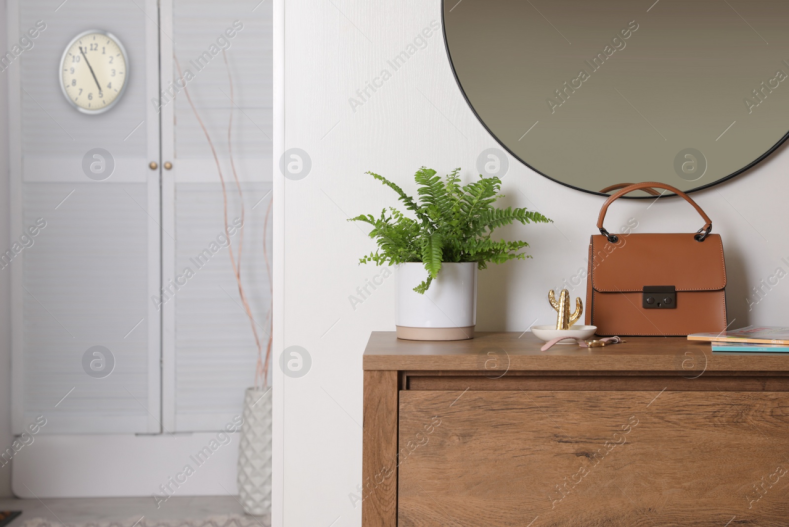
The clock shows 4h54
